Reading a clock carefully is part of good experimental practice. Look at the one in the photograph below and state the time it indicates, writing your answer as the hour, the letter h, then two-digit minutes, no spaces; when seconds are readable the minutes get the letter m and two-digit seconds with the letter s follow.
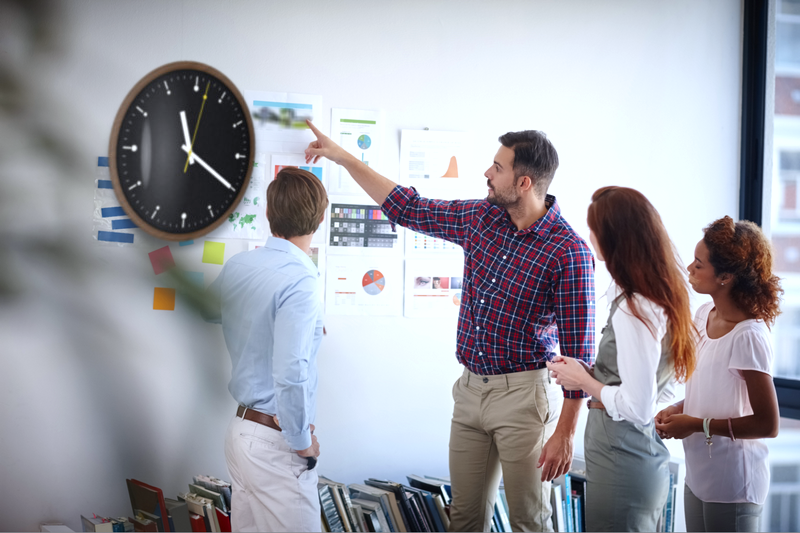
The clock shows 11h20m02s
